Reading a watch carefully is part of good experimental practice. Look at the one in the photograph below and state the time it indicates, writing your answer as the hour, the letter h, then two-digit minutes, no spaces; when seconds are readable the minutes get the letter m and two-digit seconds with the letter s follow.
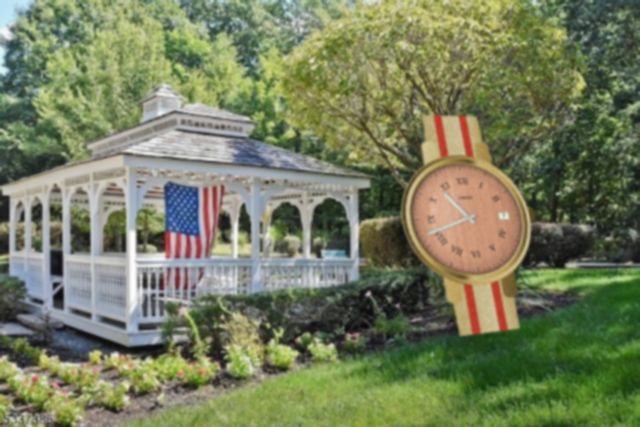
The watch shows 10h42
